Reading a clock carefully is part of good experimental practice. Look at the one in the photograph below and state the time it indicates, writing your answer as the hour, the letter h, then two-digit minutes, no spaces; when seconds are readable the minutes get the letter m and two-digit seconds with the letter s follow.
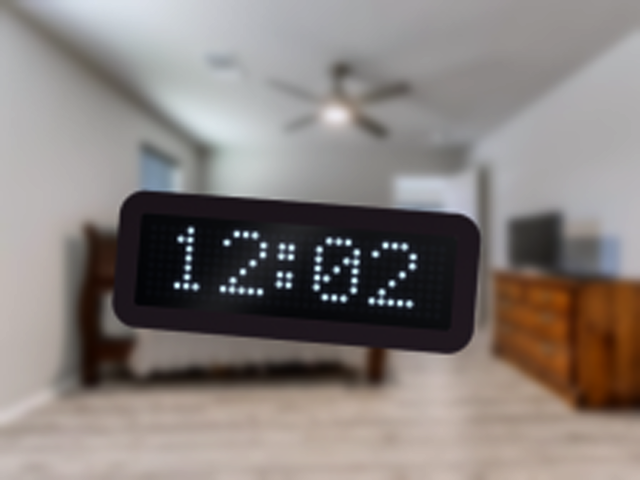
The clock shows 12h02
